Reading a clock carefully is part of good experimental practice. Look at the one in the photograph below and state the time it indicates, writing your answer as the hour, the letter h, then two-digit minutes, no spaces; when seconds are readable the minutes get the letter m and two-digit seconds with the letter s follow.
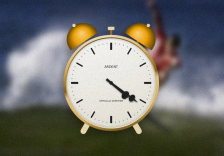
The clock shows 4h21
